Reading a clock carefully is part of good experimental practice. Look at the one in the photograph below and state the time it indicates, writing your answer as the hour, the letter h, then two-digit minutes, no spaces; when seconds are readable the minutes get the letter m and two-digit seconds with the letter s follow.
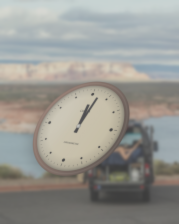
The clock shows 12h02
